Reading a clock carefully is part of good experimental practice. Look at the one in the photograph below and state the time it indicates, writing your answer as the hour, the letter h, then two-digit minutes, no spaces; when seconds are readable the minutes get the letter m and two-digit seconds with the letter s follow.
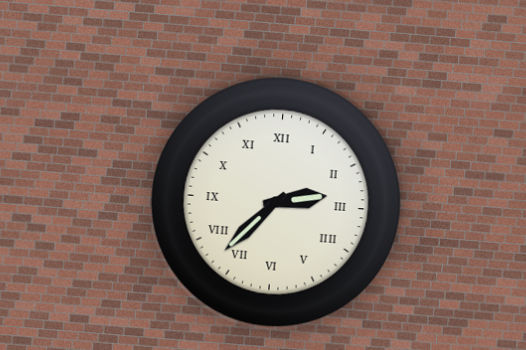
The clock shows 2h37
